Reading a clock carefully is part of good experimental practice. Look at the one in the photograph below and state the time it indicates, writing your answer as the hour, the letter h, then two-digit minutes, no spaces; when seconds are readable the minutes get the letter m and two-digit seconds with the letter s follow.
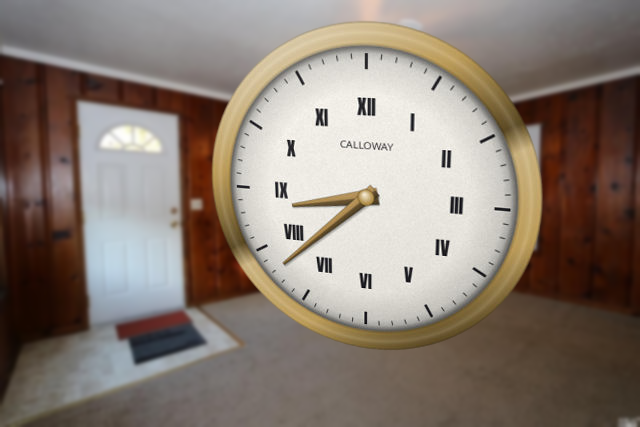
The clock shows 8h38
